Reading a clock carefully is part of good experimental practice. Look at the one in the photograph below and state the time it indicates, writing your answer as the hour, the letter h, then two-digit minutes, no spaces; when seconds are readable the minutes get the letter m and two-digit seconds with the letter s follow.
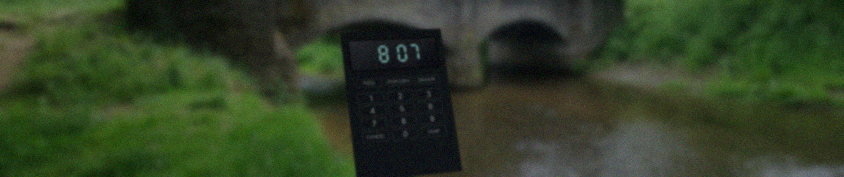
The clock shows 8h07
